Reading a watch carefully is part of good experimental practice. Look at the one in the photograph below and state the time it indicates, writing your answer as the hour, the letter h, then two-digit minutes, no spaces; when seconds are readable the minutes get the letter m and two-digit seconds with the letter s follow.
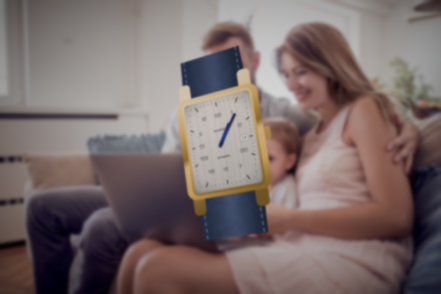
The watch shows 1h06
